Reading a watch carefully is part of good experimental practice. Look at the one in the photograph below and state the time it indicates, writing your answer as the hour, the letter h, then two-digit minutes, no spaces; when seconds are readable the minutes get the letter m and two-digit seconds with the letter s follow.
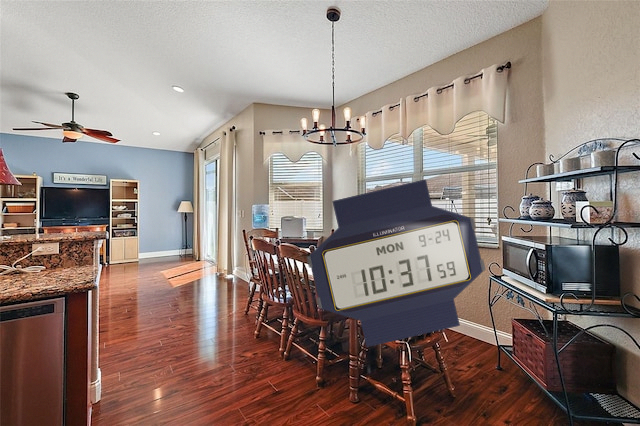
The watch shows 10h37m59s
